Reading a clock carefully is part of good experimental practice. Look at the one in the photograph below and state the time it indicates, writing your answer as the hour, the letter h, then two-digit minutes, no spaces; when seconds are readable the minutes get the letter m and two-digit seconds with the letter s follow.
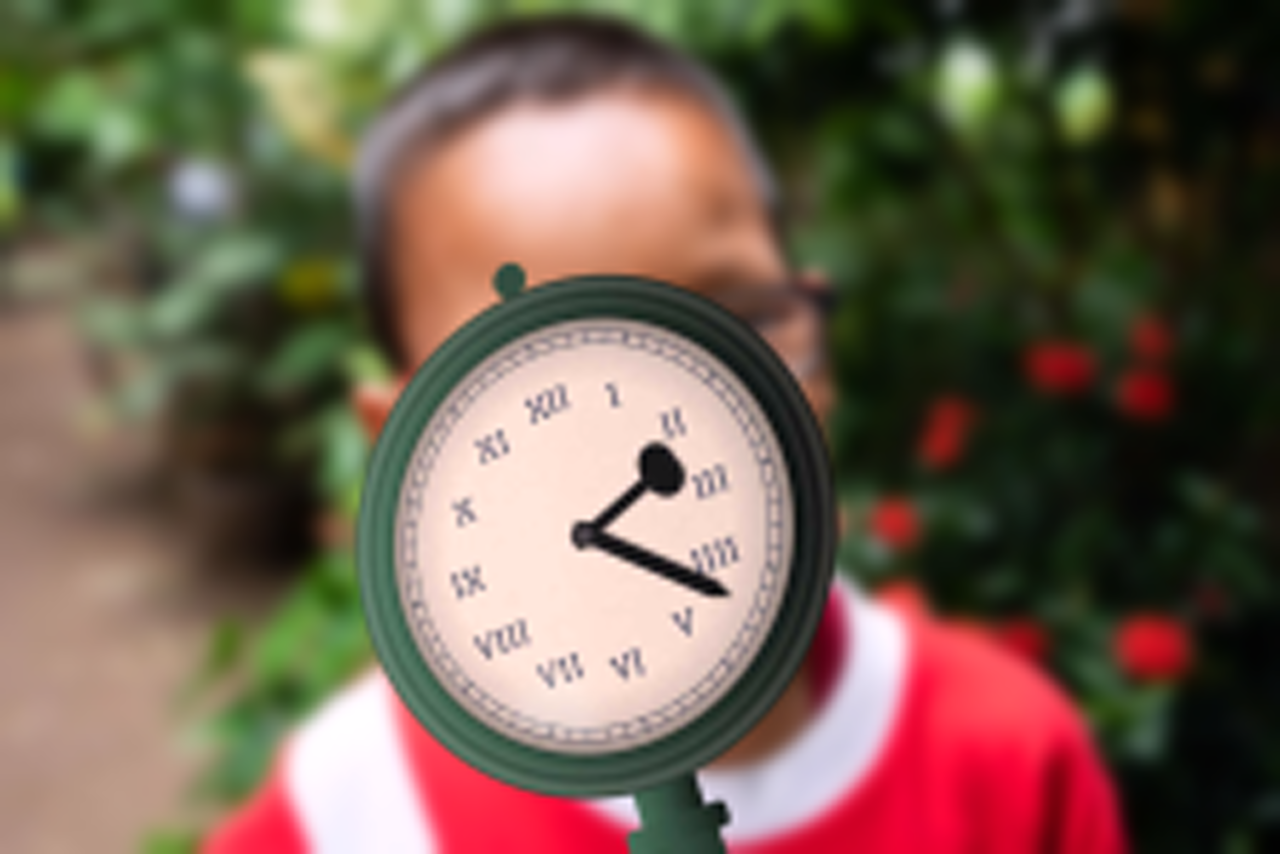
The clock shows 2h22
